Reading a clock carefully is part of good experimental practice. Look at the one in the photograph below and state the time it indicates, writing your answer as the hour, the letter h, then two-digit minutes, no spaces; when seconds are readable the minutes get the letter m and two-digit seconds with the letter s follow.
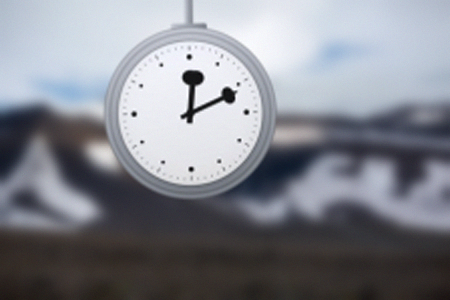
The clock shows 12h11
